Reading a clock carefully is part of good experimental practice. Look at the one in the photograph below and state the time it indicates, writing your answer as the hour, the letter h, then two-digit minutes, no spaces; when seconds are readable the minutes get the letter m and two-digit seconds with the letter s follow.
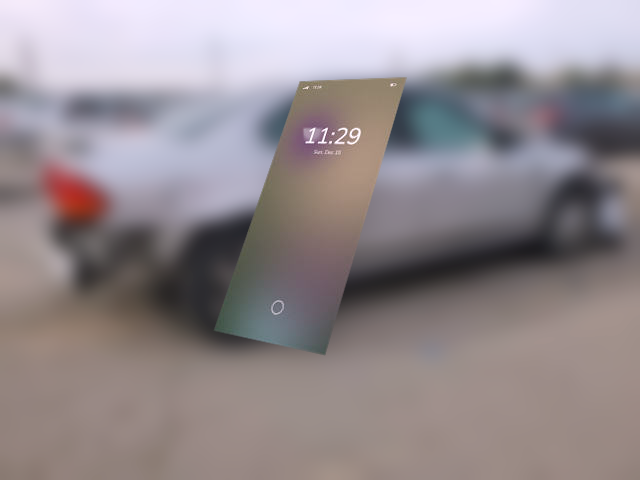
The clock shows 11h29
